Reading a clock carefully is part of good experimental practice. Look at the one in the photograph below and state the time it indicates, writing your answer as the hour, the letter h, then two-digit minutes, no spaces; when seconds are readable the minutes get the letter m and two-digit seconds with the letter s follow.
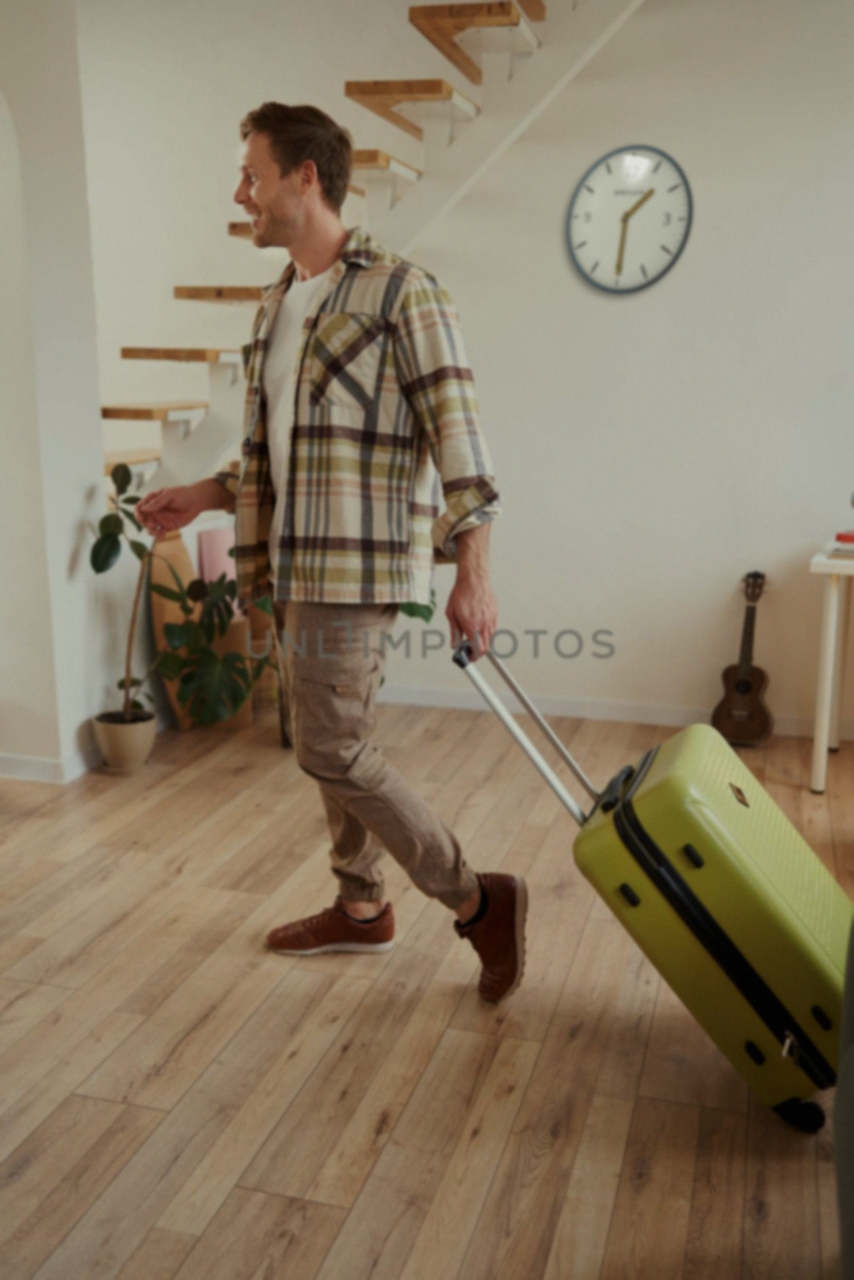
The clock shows 1h30
